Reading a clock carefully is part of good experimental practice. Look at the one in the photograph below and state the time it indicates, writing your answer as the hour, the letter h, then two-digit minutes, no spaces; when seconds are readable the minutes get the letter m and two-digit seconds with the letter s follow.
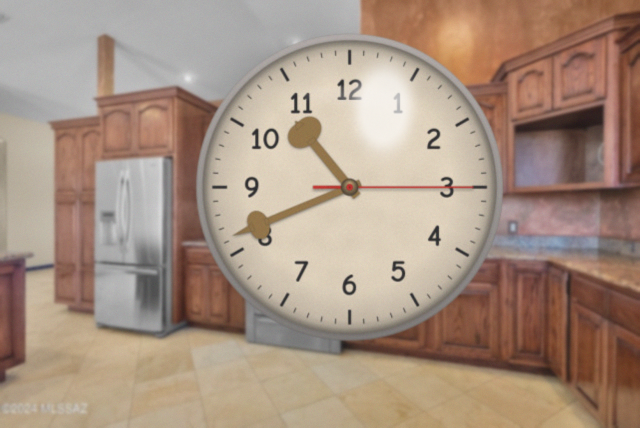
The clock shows 10h41m15s
